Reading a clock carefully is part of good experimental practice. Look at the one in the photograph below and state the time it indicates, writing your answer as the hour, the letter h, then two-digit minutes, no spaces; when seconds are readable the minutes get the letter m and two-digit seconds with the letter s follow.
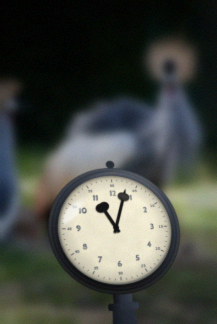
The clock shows 11h03
